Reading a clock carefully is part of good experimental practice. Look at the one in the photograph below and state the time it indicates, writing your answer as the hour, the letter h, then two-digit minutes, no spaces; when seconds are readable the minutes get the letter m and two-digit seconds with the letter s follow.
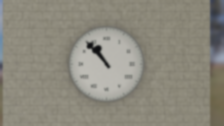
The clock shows 10h53
